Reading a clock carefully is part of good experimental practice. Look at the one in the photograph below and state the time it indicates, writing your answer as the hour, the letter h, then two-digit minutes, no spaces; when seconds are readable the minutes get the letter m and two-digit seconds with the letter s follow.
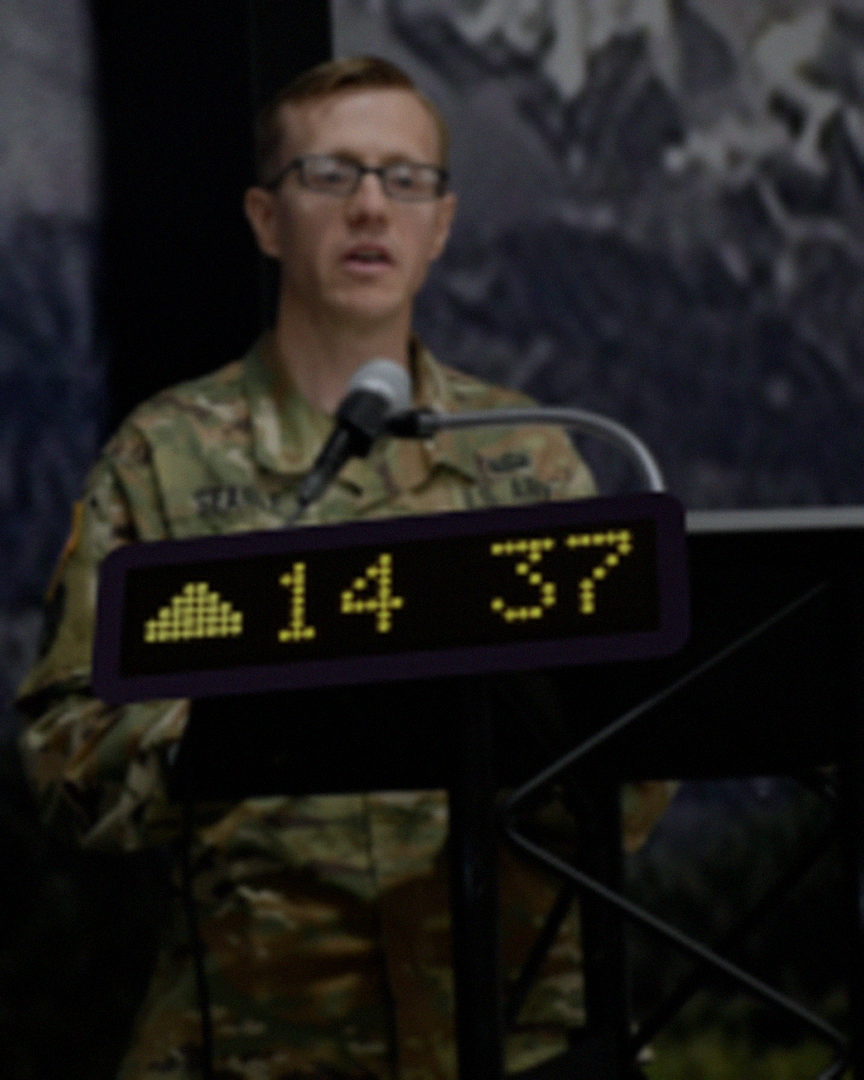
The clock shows 14h37
